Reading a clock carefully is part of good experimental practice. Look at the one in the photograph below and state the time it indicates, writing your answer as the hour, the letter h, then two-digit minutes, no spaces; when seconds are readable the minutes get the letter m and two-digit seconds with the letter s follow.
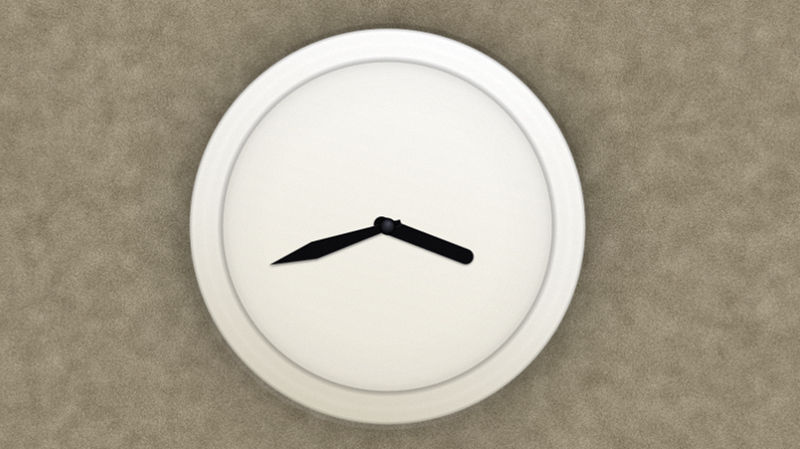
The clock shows 3h42
